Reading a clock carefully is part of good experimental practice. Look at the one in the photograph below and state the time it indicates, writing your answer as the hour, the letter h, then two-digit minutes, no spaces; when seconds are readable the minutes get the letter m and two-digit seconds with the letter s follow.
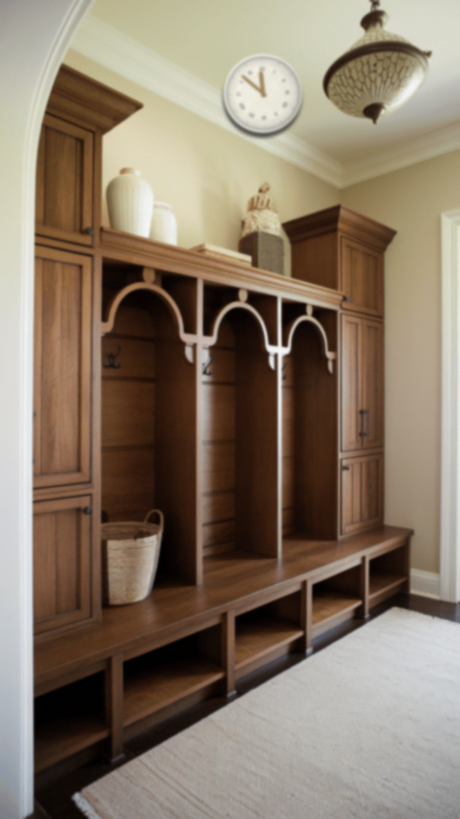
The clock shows 11h52
